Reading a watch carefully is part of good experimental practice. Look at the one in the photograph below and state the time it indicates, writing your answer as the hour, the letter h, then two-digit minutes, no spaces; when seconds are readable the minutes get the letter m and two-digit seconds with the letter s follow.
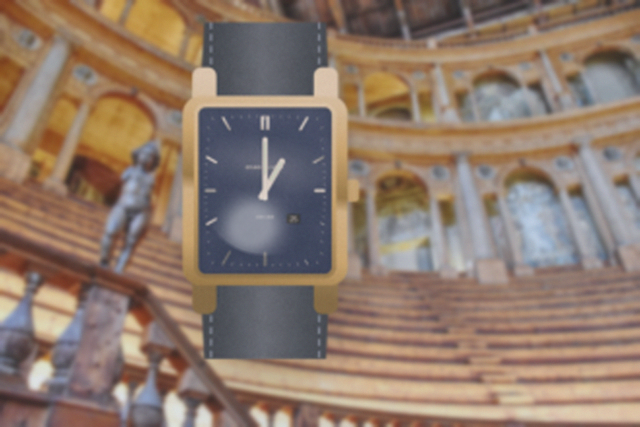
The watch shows 1h00
